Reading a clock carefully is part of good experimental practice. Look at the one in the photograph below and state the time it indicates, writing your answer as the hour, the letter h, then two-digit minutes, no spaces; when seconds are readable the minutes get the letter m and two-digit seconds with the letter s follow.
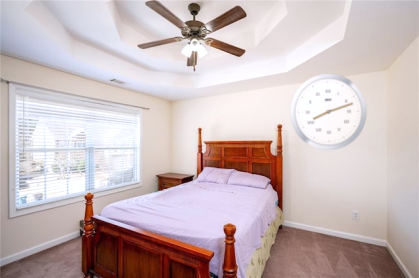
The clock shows 8h12
